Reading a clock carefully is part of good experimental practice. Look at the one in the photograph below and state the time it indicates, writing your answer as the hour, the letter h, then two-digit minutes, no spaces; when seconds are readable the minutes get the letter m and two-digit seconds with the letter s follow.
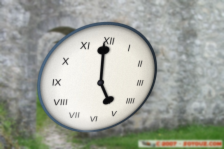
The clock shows 4h59
